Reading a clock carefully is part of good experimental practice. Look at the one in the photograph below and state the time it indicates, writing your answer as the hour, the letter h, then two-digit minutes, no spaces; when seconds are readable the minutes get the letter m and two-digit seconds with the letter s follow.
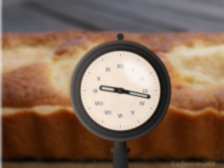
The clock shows 9h17
